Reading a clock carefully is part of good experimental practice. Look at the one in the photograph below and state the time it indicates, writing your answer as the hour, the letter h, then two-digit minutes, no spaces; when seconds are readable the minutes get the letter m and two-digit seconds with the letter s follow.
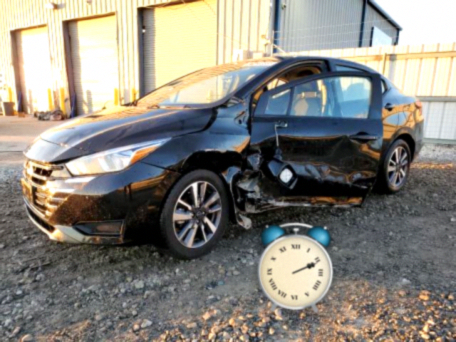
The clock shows 2h11
